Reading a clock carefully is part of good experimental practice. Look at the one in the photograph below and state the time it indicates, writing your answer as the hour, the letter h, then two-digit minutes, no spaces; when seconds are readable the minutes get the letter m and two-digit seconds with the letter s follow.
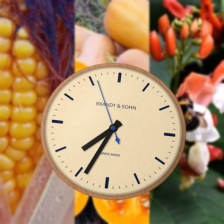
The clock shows 7h33m56s
